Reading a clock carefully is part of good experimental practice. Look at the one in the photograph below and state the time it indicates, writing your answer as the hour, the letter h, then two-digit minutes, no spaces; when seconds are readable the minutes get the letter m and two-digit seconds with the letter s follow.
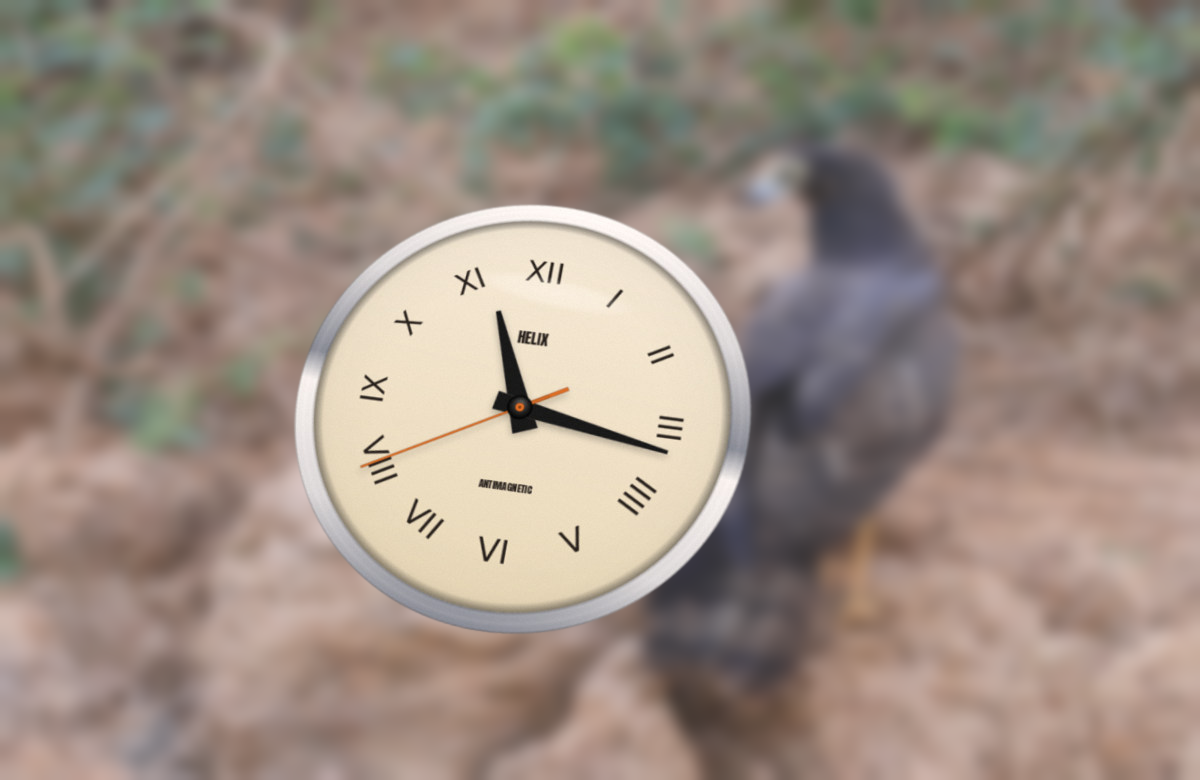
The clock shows 11h16m40s
